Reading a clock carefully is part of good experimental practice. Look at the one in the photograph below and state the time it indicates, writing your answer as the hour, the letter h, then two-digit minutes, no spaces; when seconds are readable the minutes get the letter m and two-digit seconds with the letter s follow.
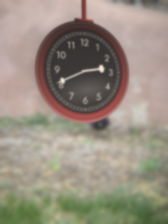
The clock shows 2h41
